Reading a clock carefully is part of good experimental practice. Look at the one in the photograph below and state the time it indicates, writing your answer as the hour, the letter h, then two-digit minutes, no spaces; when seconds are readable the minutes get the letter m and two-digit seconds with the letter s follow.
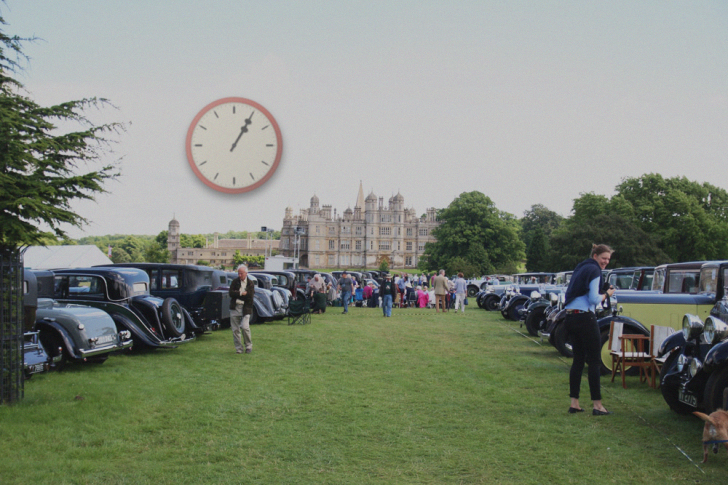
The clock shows 1h05
